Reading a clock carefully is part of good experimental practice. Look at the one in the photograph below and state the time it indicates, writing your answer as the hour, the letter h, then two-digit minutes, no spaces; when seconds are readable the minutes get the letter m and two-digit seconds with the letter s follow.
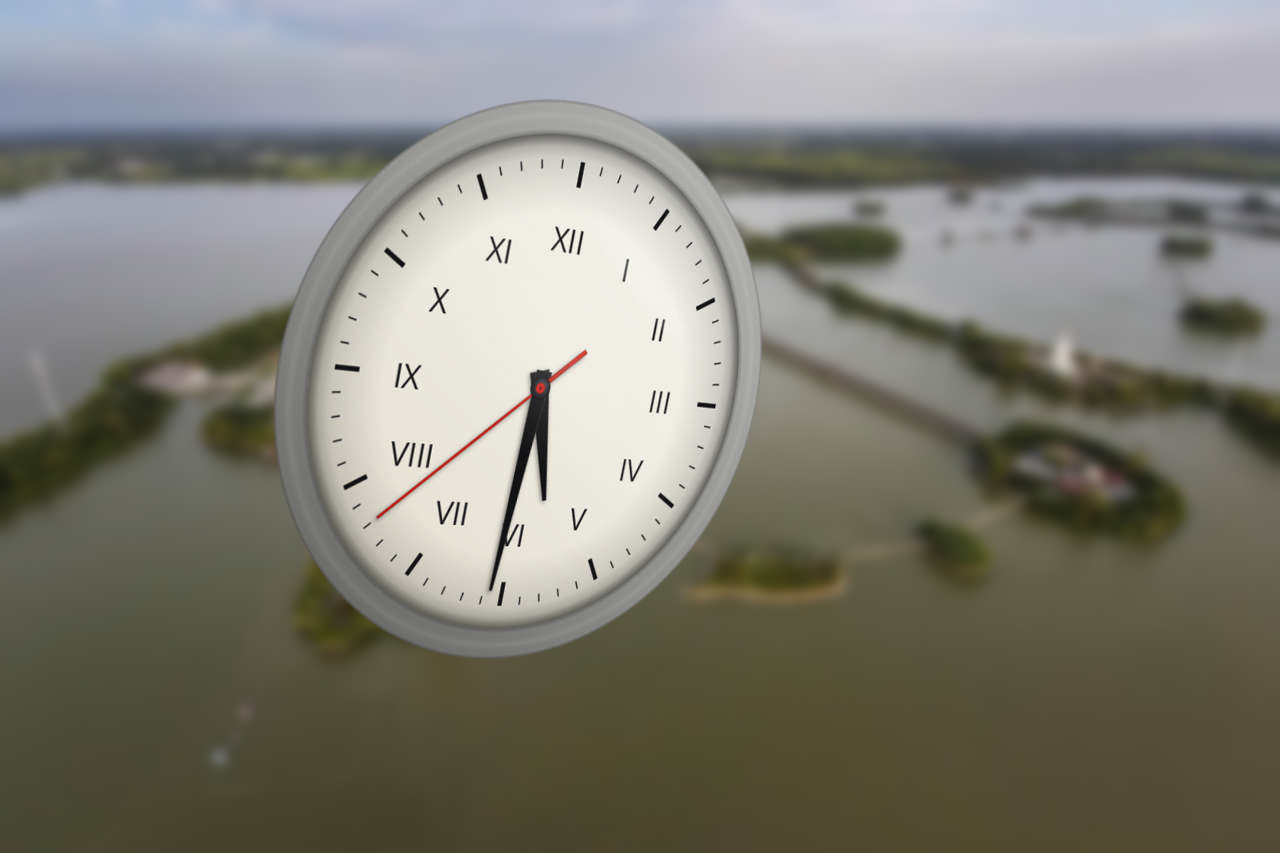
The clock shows 5h30m38s
